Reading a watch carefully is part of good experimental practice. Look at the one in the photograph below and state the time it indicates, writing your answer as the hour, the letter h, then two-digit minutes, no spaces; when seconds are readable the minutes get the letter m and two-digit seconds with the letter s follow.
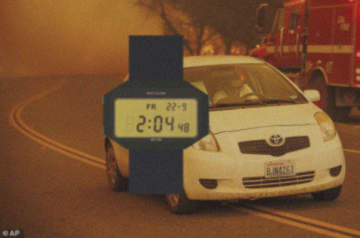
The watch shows 2h04
